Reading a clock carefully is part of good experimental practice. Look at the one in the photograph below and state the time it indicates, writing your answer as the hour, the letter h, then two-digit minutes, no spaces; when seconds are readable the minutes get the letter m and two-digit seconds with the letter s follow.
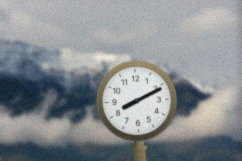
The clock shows 8h11
